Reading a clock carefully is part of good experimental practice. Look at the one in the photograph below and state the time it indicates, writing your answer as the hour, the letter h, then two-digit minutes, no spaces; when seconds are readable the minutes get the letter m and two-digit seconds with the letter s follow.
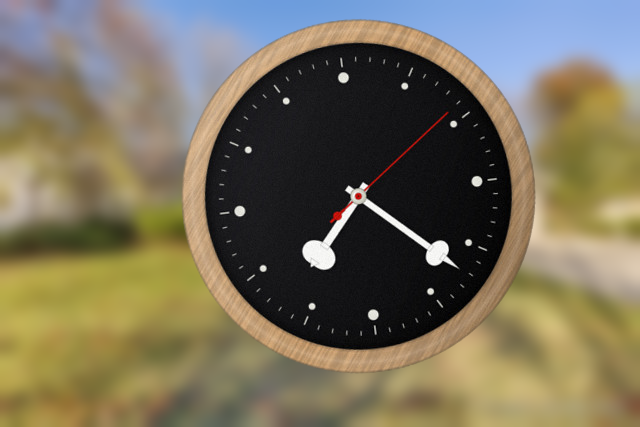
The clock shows 7h22m09s
